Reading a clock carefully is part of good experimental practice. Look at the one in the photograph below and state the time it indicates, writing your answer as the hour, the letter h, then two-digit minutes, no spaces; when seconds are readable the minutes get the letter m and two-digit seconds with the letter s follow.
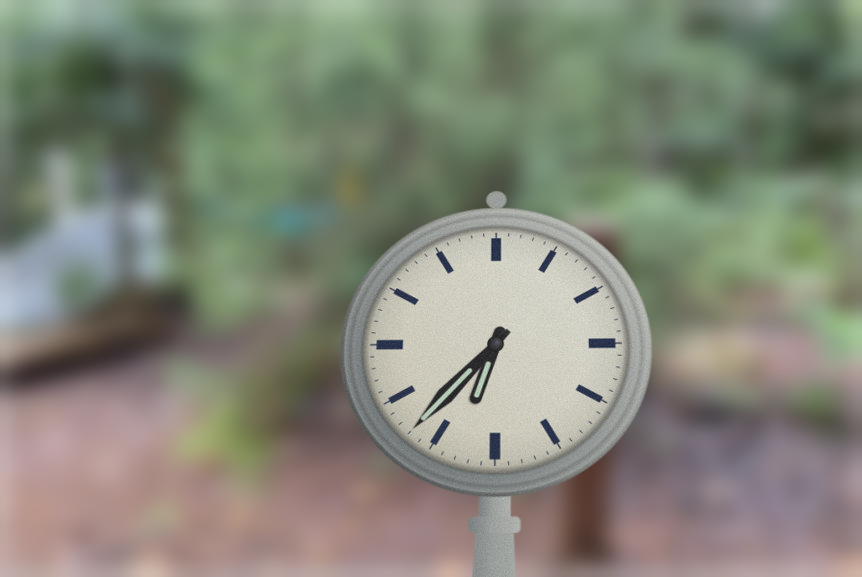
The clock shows 6h37
